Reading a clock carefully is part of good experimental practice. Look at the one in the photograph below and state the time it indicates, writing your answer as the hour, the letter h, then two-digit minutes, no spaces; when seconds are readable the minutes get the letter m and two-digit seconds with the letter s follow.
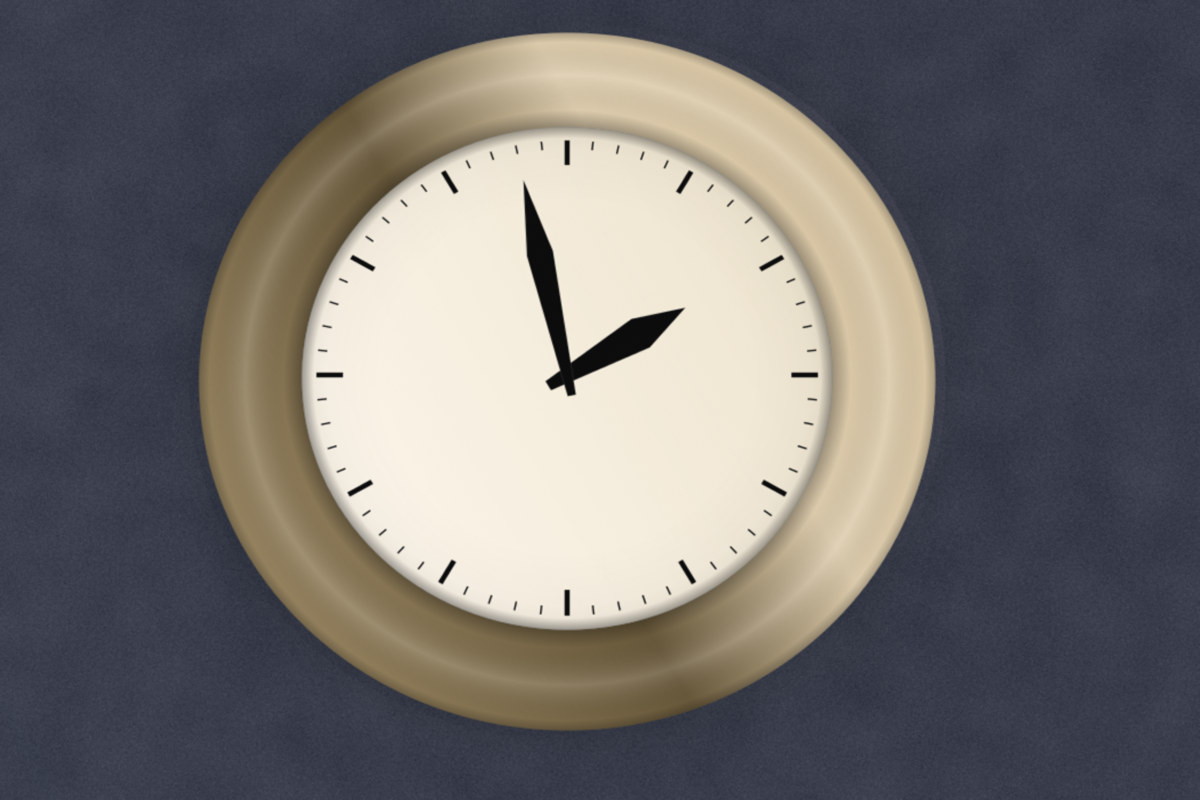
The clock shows 1h58
